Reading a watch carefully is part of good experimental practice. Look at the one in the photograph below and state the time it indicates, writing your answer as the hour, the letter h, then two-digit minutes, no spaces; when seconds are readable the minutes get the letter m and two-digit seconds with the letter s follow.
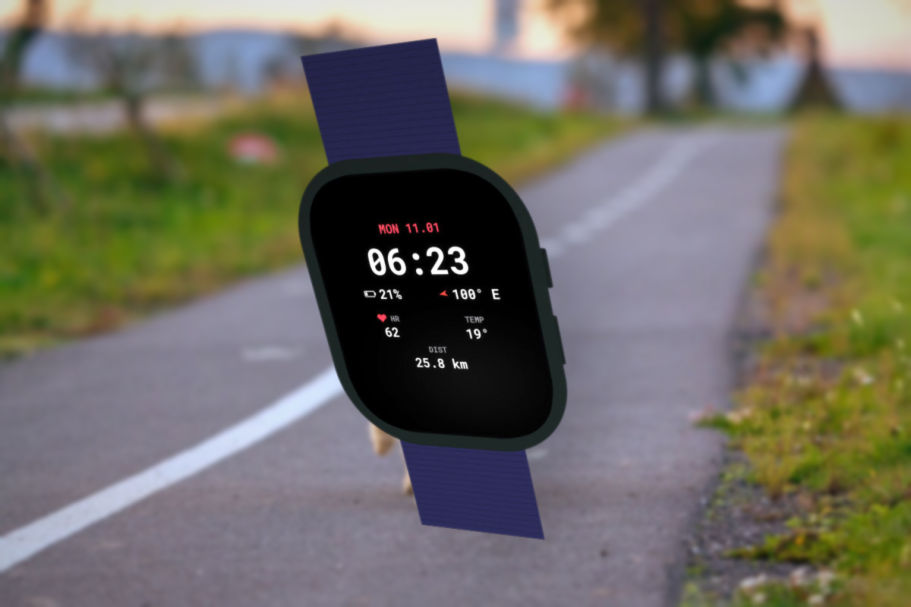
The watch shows 6h23
